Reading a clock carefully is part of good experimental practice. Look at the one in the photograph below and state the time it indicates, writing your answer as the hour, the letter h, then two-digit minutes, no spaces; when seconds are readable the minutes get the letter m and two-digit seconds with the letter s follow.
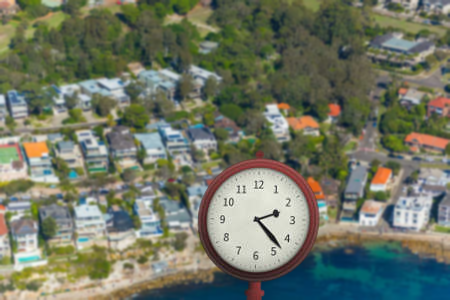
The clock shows 2h23
